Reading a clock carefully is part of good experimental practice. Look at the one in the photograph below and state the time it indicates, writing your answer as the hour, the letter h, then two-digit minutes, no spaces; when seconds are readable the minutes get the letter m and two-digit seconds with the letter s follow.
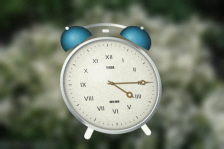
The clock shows 4h15
